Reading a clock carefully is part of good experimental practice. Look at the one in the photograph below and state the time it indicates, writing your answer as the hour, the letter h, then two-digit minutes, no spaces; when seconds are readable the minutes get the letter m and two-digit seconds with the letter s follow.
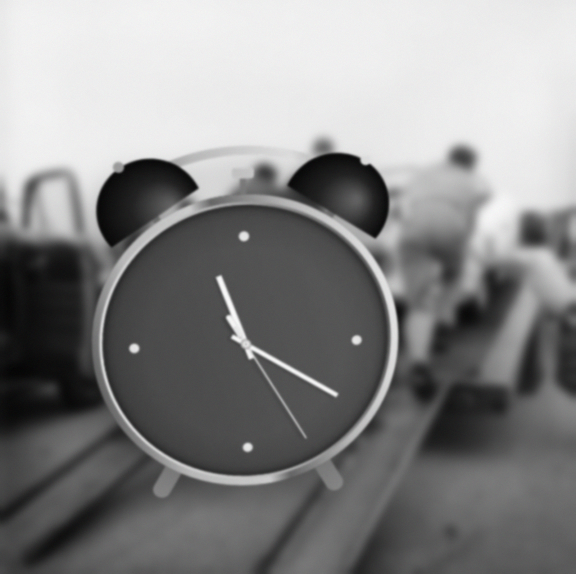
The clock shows 11h20m25s
